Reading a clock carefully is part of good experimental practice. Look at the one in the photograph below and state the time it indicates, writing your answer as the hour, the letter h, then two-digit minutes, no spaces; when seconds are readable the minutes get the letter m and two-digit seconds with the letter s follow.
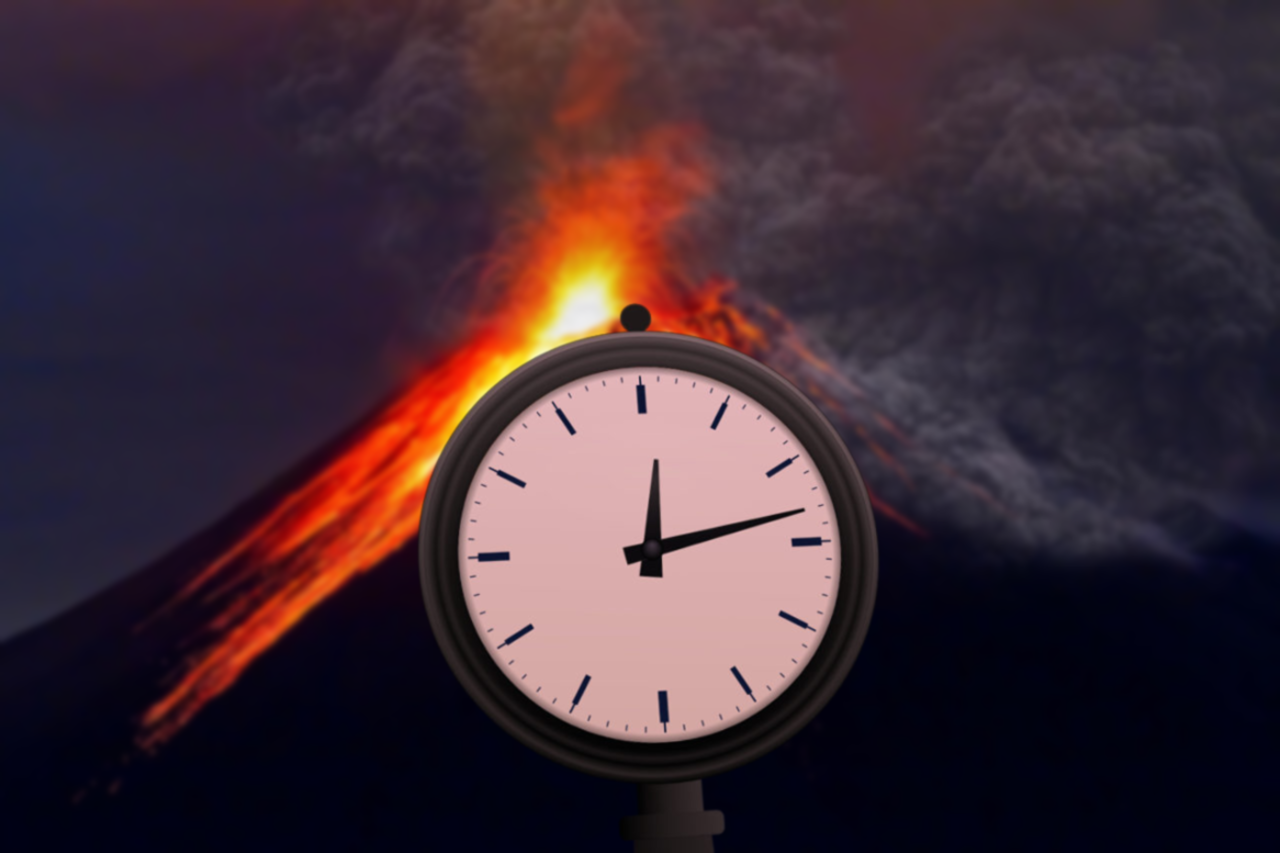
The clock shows 12h13
